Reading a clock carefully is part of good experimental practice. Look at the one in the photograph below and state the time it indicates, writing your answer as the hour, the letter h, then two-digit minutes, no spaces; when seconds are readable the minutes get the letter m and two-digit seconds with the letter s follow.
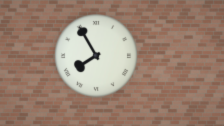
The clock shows 7h55
